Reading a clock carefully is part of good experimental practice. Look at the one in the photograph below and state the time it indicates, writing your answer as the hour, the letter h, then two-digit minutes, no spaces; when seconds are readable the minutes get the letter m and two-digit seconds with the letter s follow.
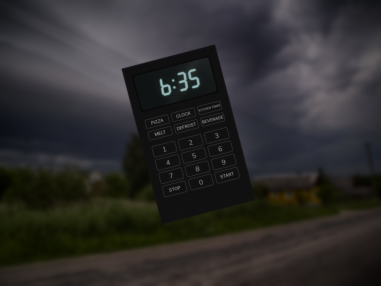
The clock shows 6h35
